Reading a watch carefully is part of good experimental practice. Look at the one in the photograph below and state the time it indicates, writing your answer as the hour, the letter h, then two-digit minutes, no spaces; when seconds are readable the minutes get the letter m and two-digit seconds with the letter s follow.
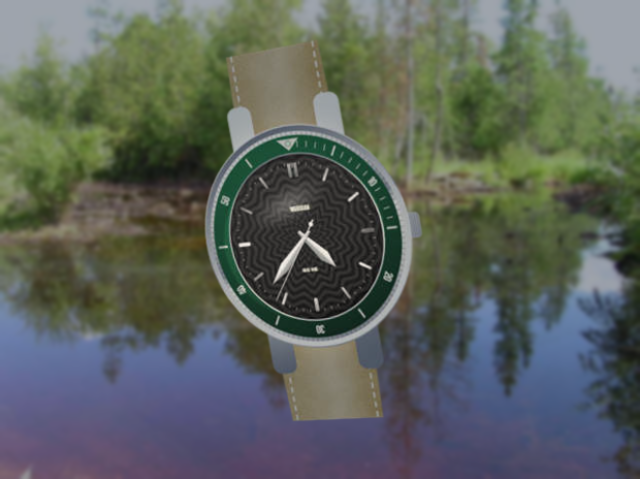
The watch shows 4h37m36s
